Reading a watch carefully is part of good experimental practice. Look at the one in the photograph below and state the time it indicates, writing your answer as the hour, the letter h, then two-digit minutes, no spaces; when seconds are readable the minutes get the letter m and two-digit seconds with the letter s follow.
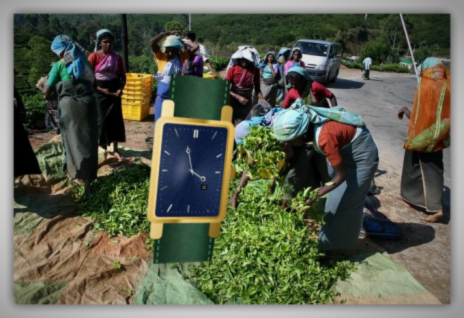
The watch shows 3h57
